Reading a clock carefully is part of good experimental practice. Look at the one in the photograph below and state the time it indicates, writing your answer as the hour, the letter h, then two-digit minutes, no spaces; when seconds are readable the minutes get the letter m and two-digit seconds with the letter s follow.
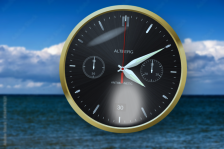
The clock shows 4h10
